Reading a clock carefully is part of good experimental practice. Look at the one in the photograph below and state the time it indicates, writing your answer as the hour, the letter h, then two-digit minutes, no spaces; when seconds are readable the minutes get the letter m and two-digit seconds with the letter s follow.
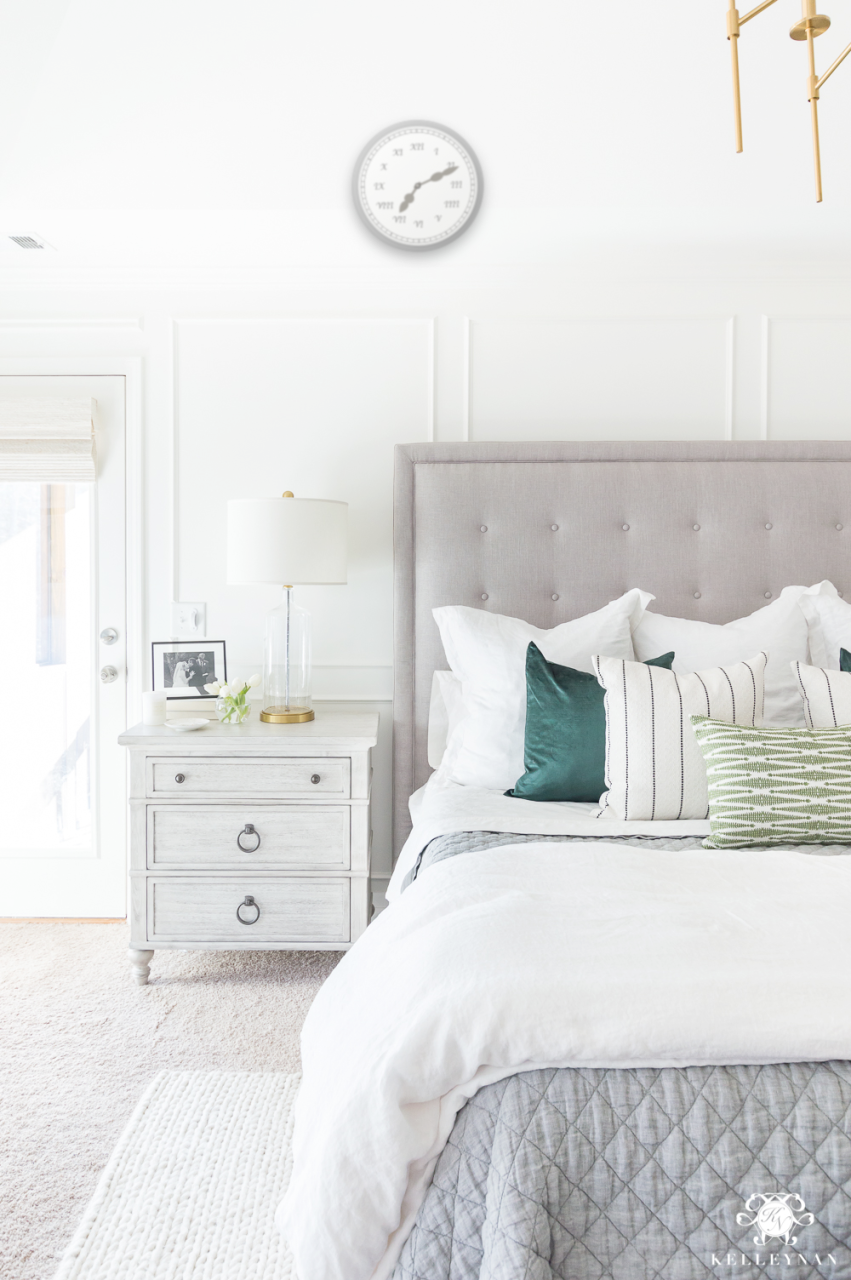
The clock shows 7h11
